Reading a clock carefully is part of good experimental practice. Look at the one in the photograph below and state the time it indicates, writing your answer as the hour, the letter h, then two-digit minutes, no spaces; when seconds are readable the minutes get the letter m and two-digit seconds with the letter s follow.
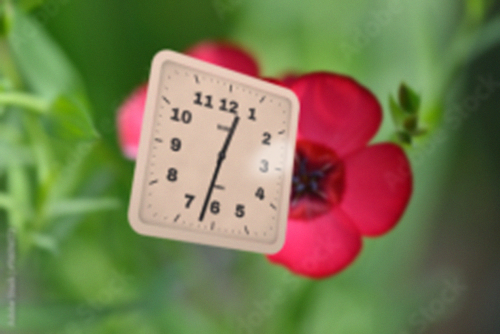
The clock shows 12h32
